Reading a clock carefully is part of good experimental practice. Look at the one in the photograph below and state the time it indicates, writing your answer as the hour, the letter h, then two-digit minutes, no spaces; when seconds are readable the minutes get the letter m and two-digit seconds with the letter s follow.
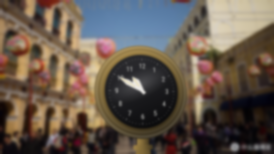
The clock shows 10h50
